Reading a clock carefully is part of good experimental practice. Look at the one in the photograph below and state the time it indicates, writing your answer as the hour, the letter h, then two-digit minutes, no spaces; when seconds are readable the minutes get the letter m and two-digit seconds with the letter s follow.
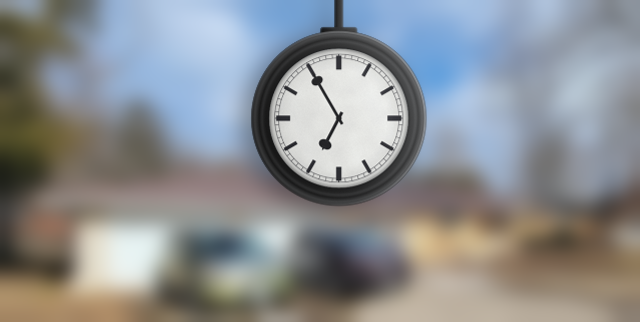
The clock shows 6h55
